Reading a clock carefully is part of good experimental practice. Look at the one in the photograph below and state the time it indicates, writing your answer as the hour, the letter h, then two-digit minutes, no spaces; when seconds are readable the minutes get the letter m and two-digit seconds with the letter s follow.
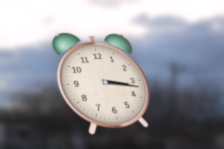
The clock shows 3h17
